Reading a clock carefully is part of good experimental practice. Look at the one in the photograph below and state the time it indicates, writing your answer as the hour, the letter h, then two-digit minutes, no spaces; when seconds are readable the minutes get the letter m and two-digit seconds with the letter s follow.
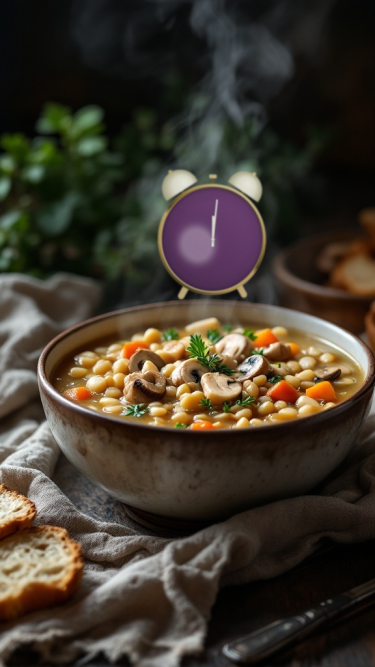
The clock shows 12h01
